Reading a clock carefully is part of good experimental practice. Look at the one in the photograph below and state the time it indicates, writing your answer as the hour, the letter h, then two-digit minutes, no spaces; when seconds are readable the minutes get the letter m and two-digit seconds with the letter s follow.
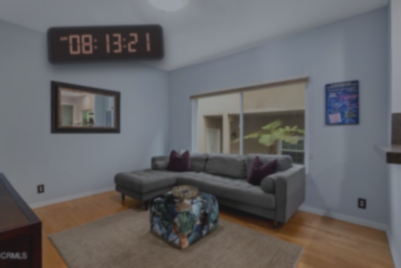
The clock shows 8h13m21s
